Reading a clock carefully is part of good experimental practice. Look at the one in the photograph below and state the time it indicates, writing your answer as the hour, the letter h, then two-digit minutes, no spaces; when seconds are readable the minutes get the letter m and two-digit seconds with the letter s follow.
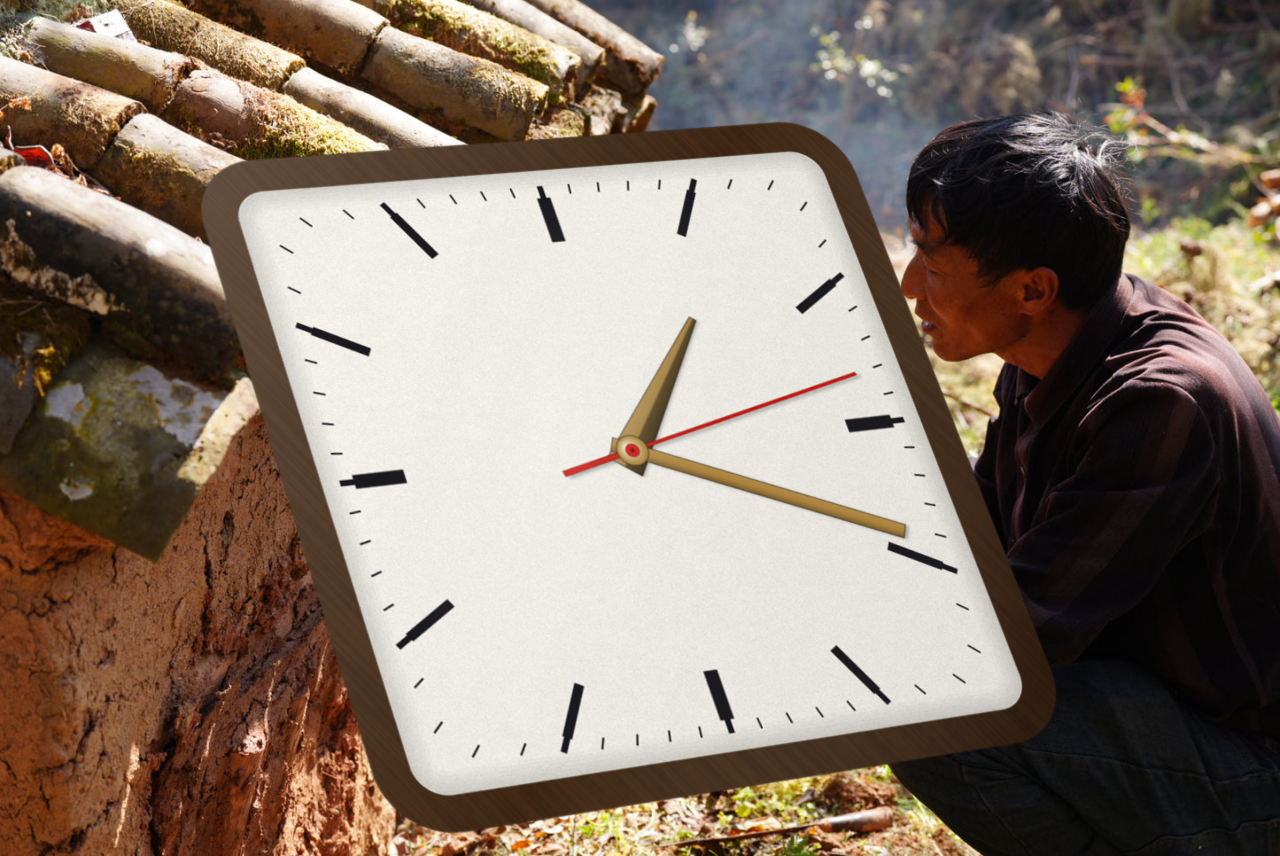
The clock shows 1h19m13s
